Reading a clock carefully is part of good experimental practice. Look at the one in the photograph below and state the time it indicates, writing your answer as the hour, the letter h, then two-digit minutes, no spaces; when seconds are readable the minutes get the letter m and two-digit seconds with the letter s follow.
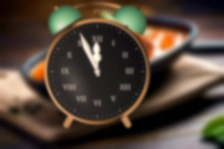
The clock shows 11h56
